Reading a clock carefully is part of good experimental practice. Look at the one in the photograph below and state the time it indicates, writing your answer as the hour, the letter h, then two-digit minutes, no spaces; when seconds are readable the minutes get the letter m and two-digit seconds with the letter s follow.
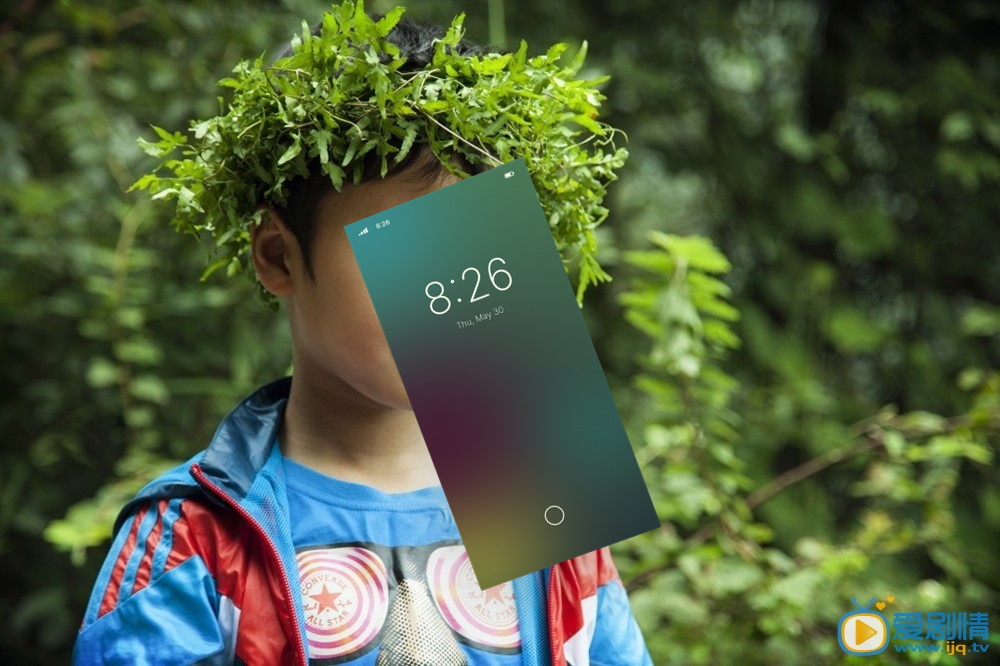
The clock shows 8h26
